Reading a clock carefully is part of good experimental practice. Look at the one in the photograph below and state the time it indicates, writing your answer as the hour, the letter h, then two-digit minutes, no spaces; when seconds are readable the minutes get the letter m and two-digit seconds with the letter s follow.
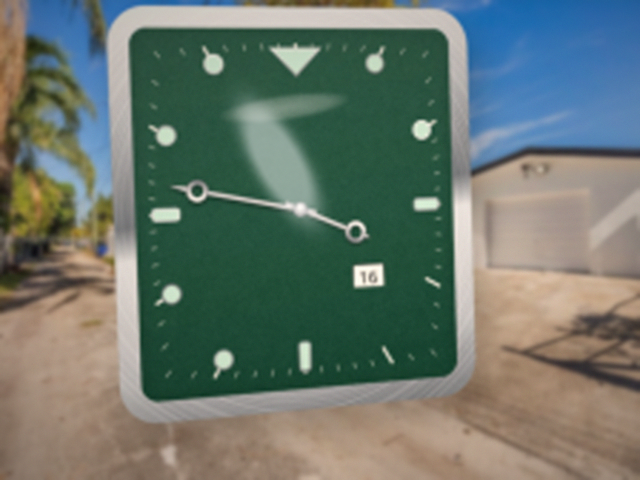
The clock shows 3h47
